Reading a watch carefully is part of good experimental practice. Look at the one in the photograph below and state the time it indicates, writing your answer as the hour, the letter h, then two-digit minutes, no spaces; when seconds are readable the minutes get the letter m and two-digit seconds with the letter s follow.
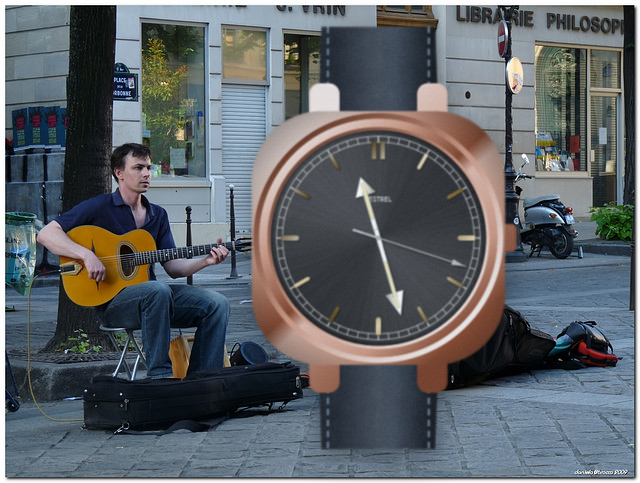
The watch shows 11h27m18s
